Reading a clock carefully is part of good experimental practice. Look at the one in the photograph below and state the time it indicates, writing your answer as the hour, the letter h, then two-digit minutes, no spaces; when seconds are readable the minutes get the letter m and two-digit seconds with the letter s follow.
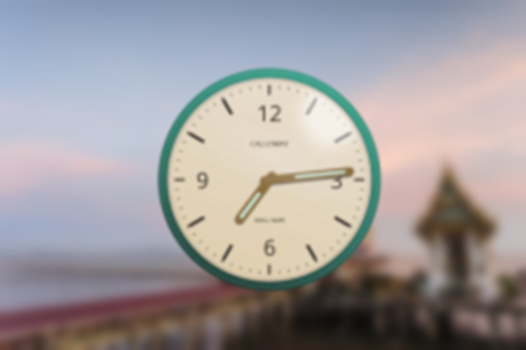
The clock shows 7h14
